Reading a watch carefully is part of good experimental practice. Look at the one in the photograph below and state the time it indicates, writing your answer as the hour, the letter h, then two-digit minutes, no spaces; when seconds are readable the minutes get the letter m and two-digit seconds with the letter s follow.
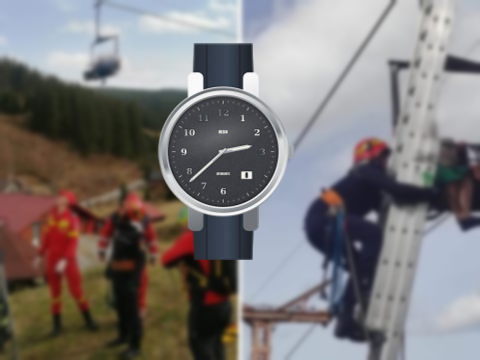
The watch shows 2h38
